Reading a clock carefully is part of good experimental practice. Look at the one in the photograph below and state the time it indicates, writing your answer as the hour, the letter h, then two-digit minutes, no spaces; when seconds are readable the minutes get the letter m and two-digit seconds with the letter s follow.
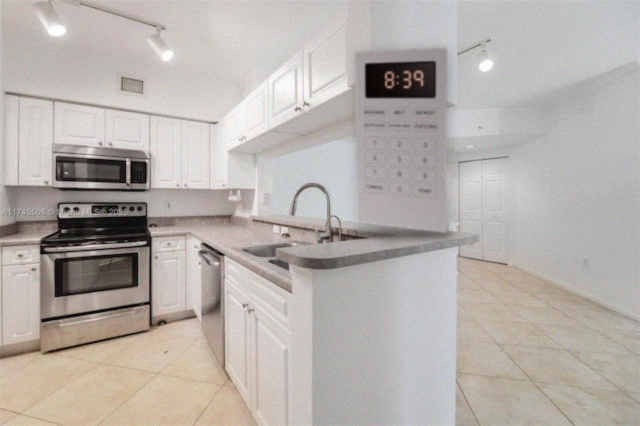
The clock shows 8h39
